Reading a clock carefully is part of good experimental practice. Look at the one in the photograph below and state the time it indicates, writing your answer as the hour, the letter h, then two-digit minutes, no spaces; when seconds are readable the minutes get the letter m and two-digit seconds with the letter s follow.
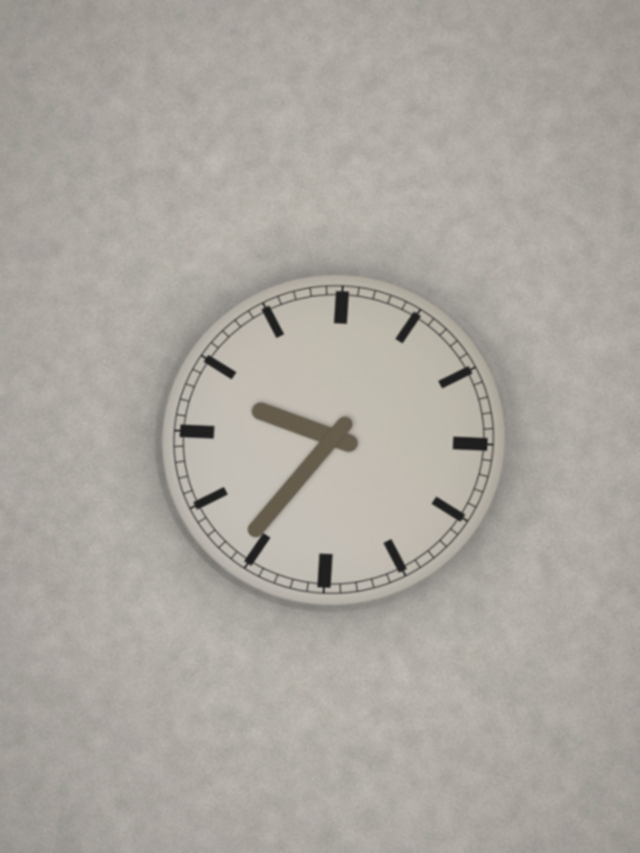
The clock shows 9h36
